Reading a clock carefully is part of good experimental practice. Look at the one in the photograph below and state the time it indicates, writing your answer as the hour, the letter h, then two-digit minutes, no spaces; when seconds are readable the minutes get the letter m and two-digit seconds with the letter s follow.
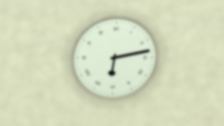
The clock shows 6h13
